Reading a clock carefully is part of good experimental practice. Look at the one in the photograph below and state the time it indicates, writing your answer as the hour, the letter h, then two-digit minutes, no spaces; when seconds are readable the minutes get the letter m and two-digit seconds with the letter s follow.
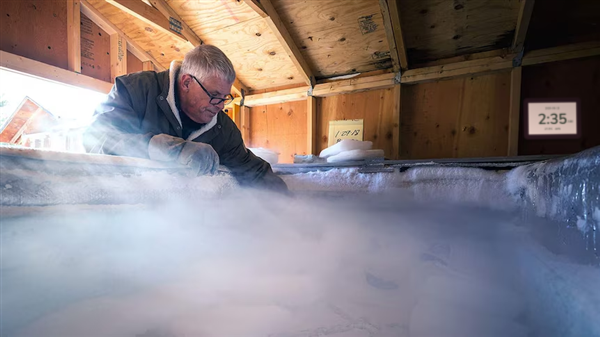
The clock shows 2h35
